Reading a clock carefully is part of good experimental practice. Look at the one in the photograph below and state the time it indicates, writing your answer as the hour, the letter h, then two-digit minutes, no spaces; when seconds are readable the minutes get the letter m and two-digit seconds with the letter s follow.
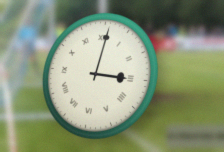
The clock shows 3h01
